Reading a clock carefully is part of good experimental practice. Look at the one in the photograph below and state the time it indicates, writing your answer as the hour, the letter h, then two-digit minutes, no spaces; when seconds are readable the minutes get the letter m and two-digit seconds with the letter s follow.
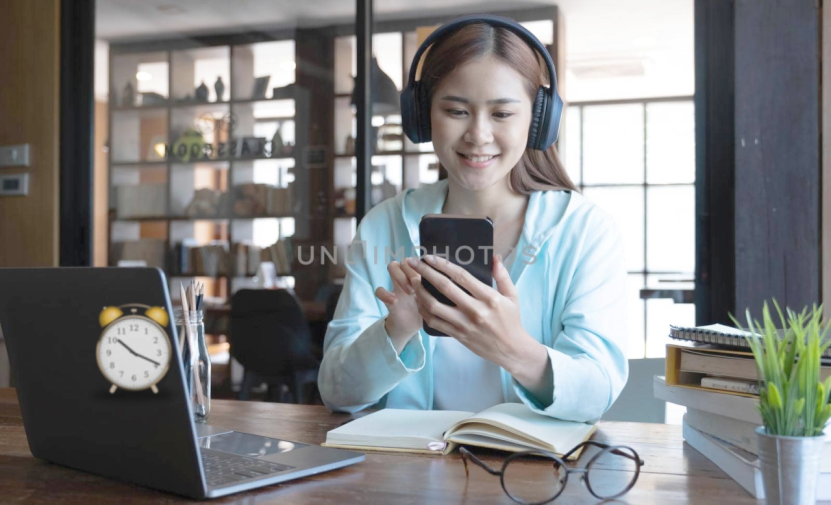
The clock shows 10h19
